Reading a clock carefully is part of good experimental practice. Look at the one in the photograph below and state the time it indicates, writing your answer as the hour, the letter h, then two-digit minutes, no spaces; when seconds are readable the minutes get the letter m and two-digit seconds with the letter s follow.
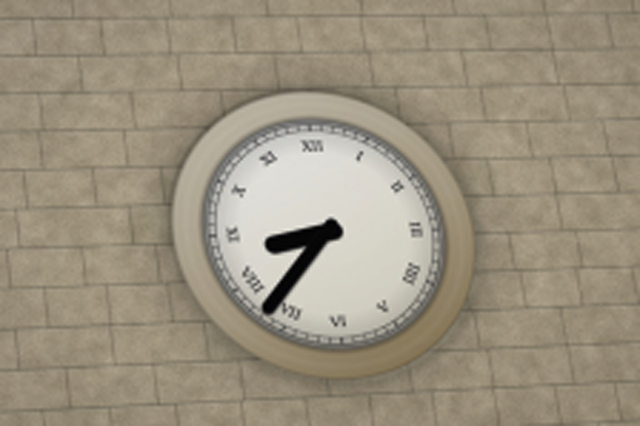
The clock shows 8h37
